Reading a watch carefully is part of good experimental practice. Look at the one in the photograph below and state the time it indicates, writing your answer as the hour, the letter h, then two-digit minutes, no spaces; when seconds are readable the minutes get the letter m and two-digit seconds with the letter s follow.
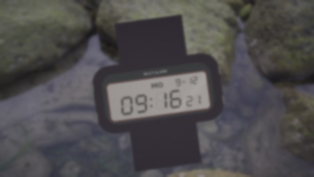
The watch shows 9h16
